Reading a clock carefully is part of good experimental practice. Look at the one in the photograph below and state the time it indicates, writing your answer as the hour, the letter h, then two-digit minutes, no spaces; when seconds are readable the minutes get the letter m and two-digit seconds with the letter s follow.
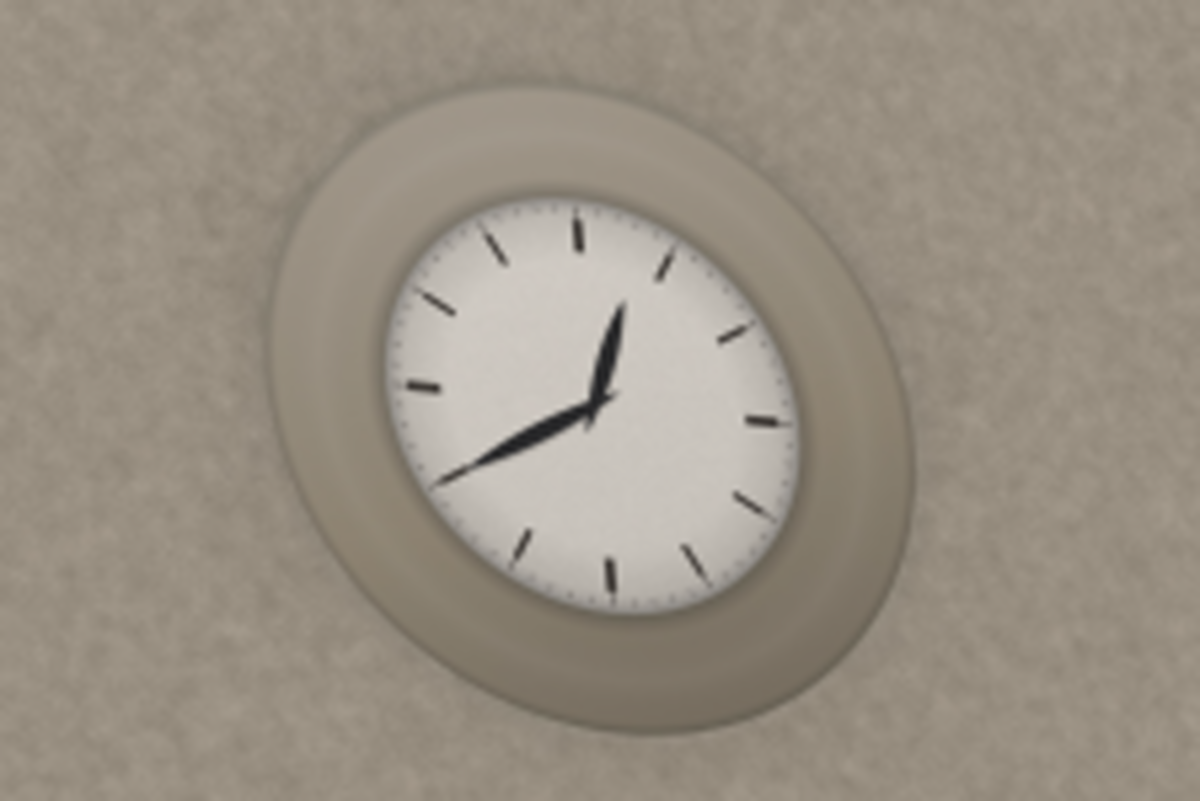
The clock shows 12h40
